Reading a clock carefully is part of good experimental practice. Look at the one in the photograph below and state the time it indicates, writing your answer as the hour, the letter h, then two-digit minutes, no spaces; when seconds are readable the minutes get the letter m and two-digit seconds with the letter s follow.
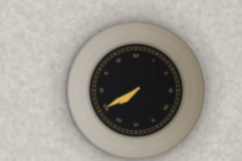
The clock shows 7h40
